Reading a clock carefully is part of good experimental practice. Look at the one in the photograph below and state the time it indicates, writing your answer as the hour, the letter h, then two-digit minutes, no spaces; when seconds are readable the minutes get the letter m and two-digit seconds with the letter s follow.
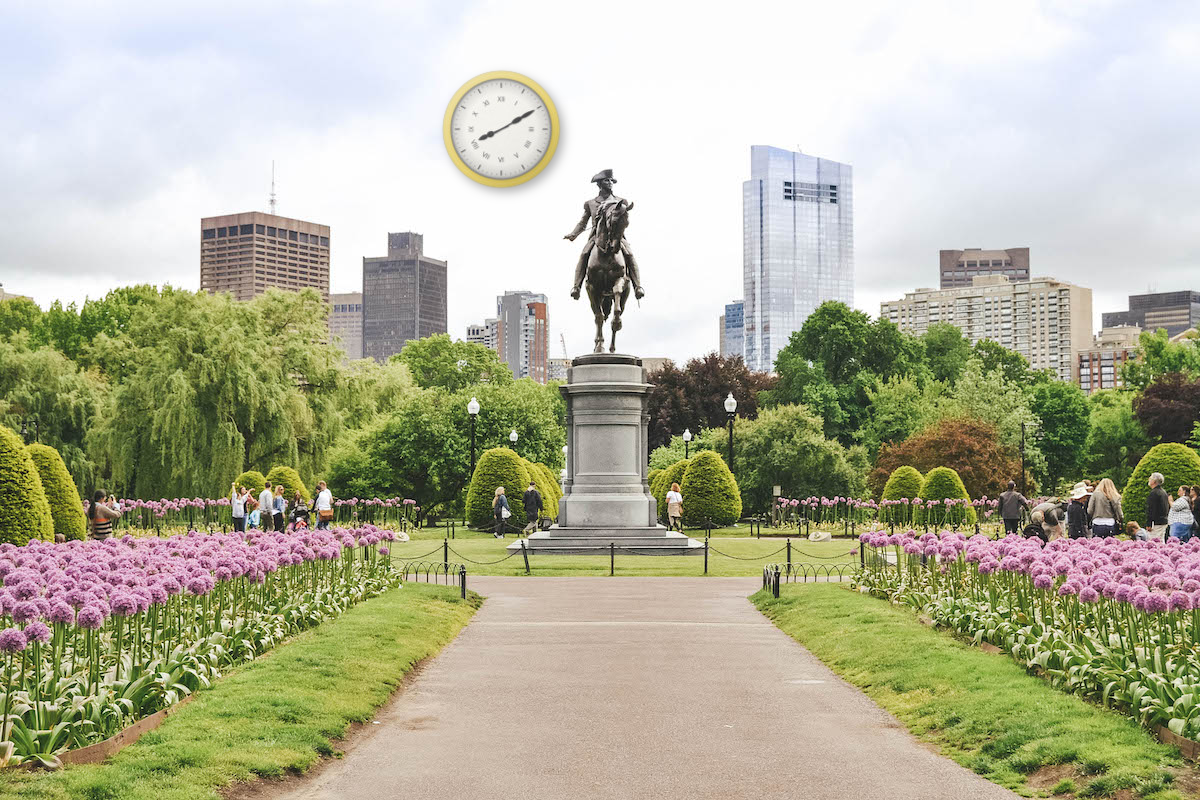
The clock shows 8h10
